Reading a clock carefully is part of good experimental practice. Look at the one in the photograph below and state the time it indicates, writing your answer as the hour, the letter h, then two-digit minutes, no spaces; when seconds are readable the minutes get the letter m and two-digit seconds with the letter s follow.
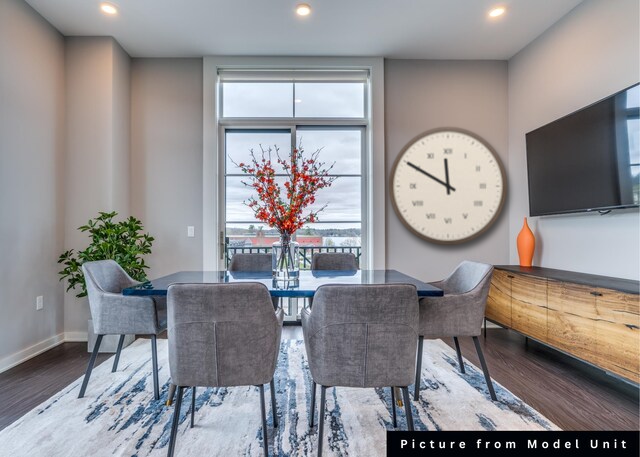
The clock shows 11h50
